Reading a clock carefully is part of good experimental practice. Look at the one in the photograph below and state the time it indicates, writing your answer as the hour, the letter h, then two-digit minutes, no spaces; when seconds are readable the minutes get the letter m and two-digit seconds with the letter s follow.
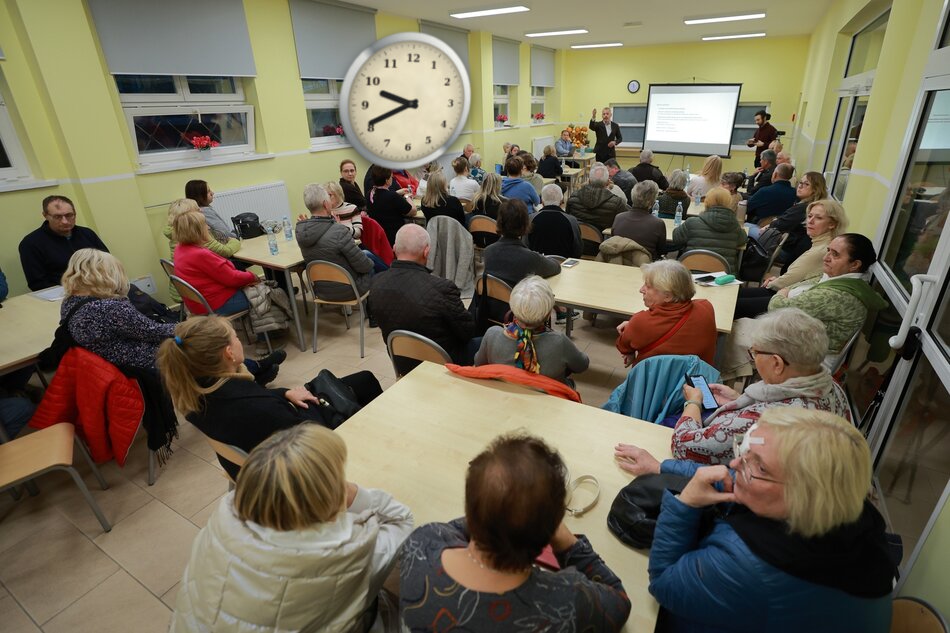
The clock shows 9h41
